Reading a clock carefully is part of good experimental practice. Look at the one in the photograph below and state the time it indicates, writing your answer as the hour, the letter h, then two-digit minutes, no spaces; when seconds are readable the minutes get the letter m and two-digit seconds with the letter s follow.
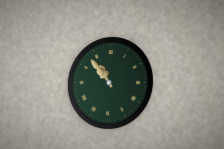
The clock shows 10h53
